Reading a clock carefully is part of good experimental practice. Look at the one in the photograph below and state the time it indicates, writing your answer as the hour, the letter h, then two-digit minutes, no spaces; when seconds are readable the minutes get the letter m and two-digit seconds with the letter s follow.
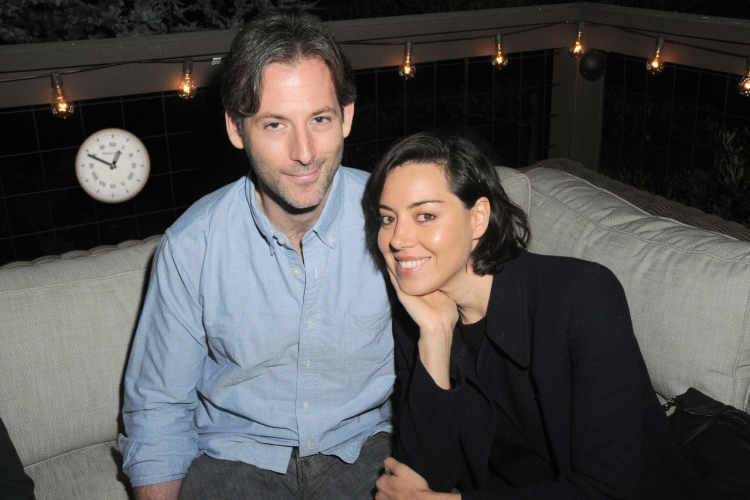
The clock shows 12h49
